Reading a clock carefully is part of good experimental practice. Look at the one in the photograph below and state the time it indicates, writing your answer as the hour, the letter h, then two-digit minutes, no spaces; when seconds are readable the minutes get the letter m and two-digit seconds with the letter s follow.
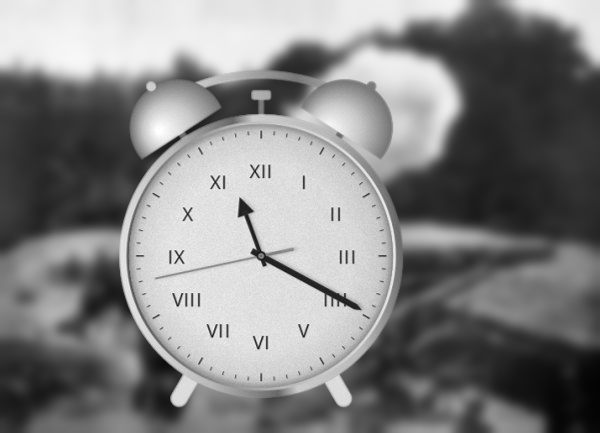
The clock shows 11h19m43s
